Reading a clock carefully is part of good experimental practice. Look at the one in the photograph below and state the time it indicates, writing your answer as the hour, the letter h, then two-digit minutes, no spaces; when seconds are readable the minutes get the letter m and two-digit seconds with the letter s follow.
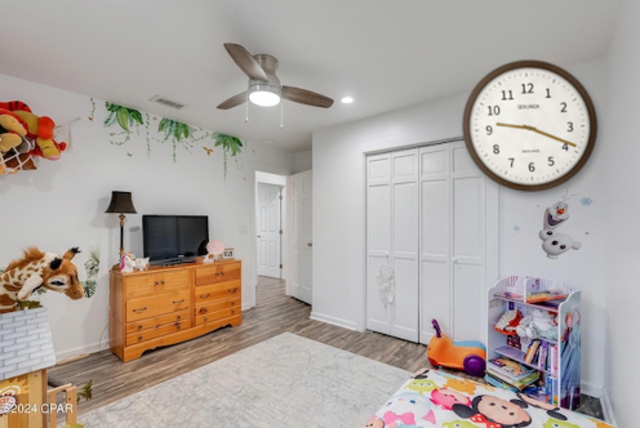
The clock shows 9h19
